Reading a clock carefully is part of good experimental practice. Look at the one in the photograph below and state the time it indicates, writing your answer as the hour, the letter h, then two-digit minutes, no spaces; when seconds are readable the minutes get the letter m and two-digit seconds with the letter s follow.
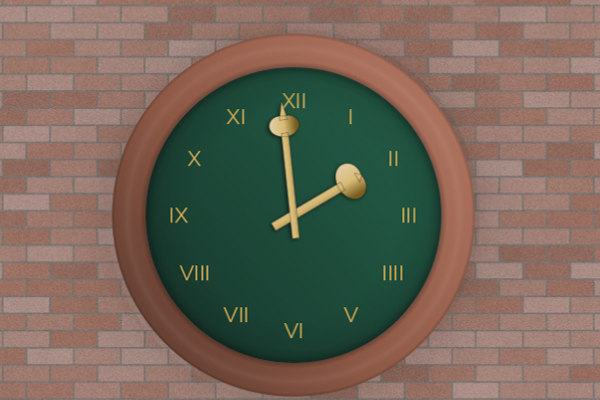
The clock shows 1h59
